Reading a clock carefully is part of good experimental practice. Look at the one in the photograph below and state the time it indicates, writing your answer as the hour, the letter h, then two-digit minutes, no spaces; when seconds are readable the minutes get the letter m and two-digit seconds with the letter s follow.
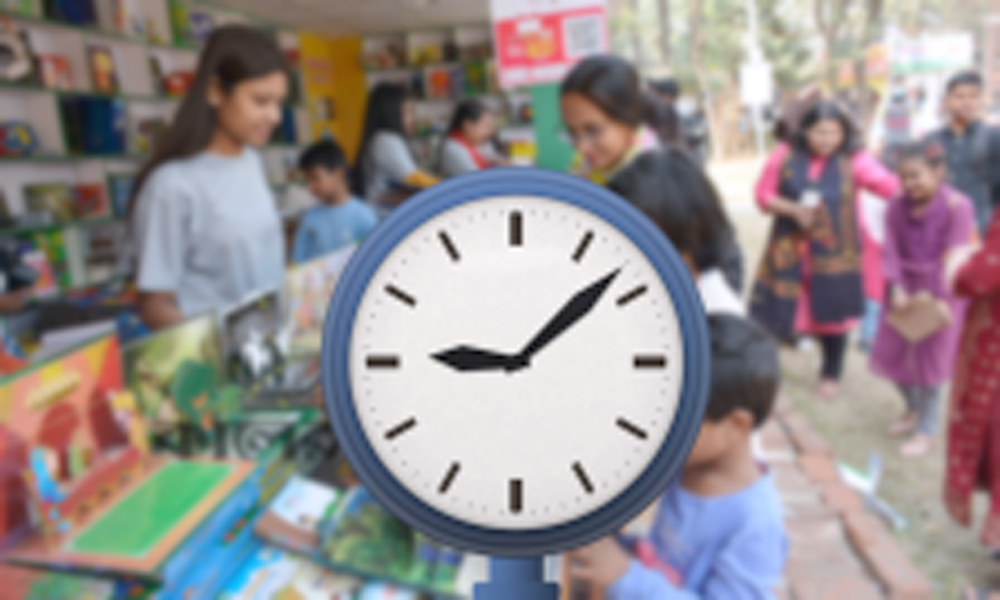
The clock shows 9h08
